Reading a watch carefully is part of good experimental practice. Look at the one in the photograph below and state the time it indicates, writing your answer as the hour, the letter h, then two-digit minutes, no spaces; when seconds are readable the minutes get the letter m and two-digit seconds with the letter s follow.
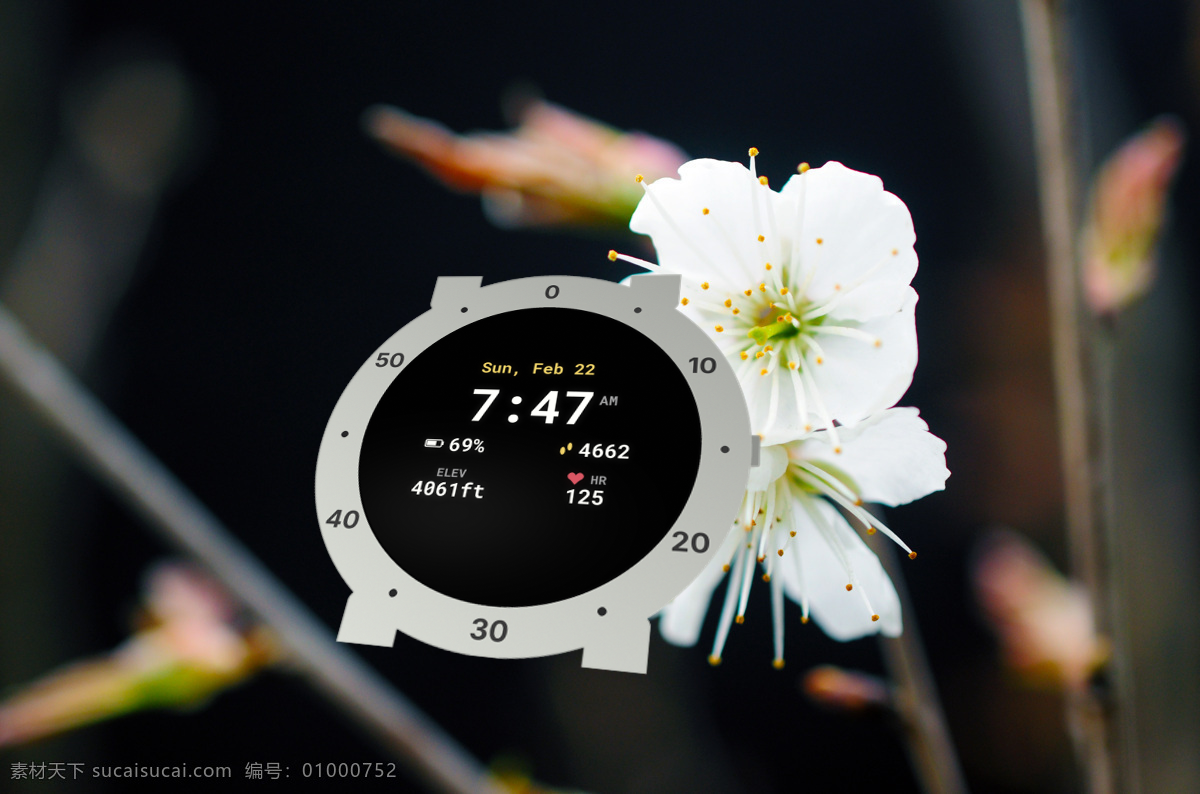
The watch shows 7h47
